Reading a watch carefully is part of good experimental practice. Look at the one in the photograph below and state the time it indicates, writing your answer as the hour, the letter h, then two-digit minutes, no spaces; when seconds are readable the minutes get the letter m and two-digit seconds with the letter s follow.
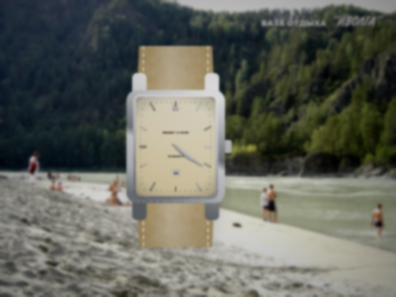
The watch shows 4h21
